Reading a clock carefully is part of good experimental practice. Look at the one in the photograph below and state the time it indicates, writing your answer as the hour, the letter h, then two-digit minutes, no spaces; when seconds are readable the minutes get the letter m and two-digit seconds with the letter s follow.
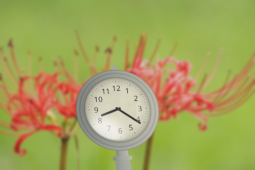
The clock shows 8h21
